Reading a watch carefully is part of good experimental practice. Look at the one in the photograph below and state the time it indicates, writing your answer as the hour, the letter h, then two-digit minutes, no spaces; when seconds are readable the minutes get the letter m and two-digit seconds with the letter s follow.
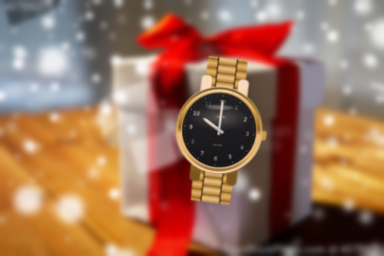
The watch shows 10h00
